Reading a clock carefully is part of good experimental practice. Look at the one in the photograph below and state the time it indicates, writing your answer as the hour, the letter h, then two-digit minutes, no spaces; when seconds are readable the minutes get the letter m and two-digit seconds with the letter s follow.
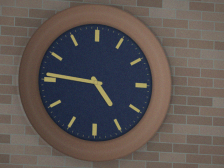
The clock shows 4h46
